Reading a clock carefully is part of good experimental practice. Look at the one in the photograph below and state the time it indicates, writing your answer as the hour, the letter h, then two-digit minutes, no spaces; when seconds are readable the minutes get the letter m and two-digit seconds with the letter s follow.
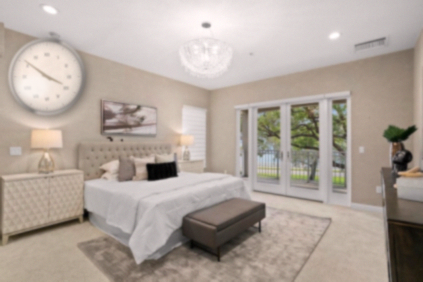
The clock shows 3h51
